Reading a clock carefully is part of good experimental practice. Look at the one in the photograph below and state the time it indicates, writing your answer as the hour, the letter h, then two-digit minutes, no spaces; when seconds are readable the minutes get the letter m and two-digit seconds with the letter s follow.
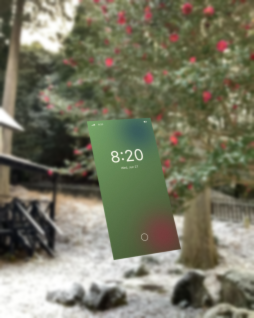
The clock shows 8h20
